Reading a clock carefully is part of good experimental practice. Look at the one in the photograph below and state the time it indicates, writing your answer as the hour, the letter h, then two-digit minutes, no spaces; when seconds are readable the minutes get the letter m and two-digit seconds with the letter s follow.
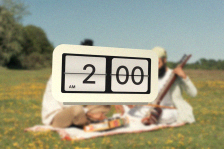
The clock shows 2h00
